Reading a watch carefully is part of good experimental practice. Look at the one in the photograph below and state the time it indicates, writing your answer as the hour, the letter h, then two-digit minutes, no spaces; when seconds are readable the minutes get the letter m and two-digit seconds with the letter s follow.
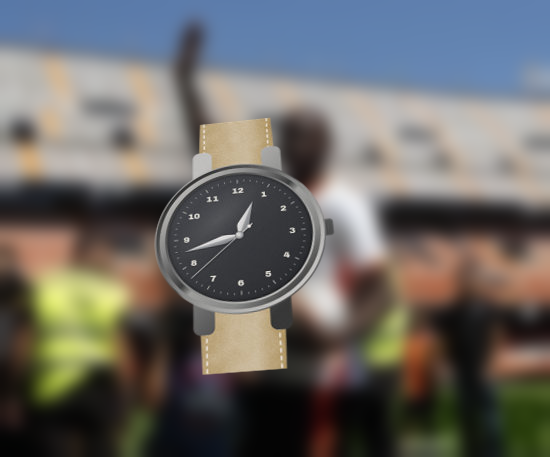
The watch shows 12h42m38s
